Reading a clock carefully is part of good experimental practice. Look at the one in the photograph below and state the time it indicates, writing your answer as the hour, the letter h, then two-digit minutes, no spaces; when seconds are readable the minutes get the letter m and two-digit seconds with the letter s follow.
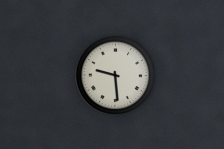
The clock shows 9h29
